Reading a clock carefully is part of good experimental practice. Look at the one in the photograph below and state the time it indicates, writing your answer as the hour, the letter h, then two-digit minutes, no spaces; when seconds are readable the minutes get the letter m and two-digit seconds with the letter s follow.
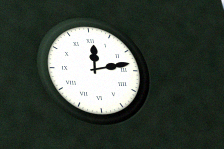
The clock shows 12h13
